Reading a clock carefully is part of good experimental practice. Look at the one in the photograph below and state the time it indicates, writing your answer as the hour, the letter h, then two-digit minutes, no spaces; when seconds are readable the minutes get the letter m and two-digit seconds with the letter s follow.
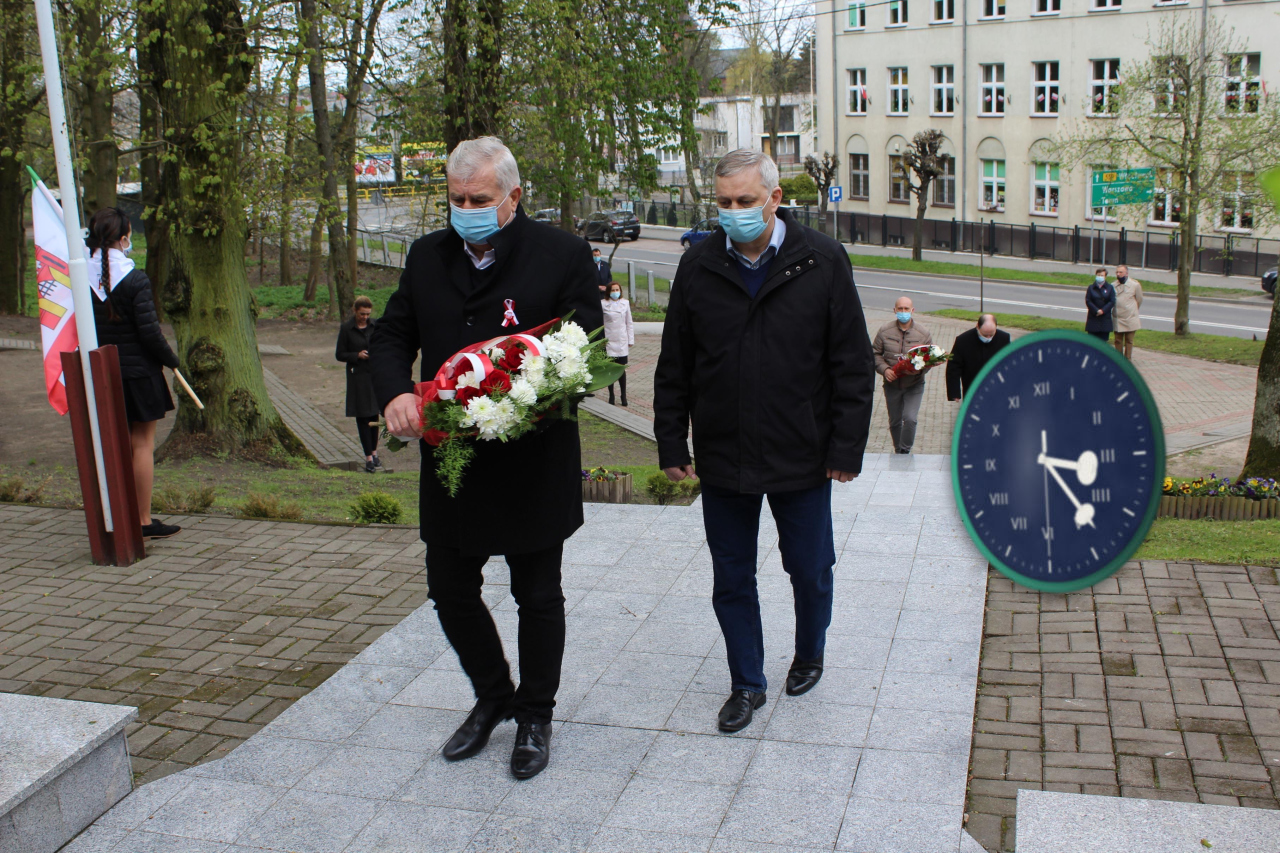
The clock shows 3h23m30s
